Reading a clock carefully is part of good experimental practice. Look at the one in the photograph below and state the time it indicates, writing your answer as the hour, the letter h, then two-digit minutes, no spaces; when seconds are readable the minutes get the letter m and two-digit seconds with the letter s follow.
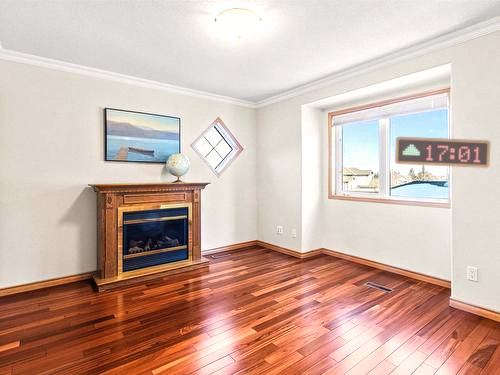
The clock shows 17h01
